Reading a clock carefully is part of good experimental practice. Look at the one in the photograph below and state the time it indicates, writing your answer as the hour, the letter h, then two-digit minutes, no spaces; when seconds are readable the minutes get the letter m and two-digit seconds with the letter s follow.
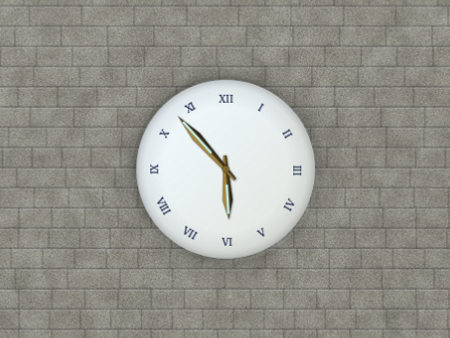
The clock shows 5h53
